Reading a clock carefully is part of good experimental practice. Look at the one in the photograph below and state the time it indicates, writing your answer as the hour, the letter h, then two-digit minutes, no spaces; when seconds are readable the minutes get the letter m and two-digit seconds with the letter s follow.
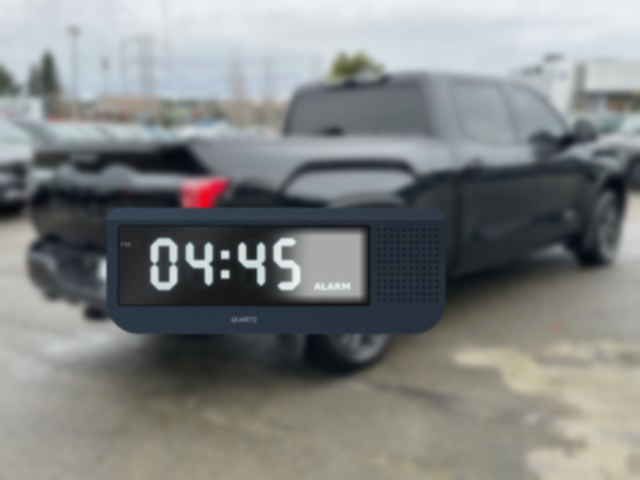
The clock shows 4h45
